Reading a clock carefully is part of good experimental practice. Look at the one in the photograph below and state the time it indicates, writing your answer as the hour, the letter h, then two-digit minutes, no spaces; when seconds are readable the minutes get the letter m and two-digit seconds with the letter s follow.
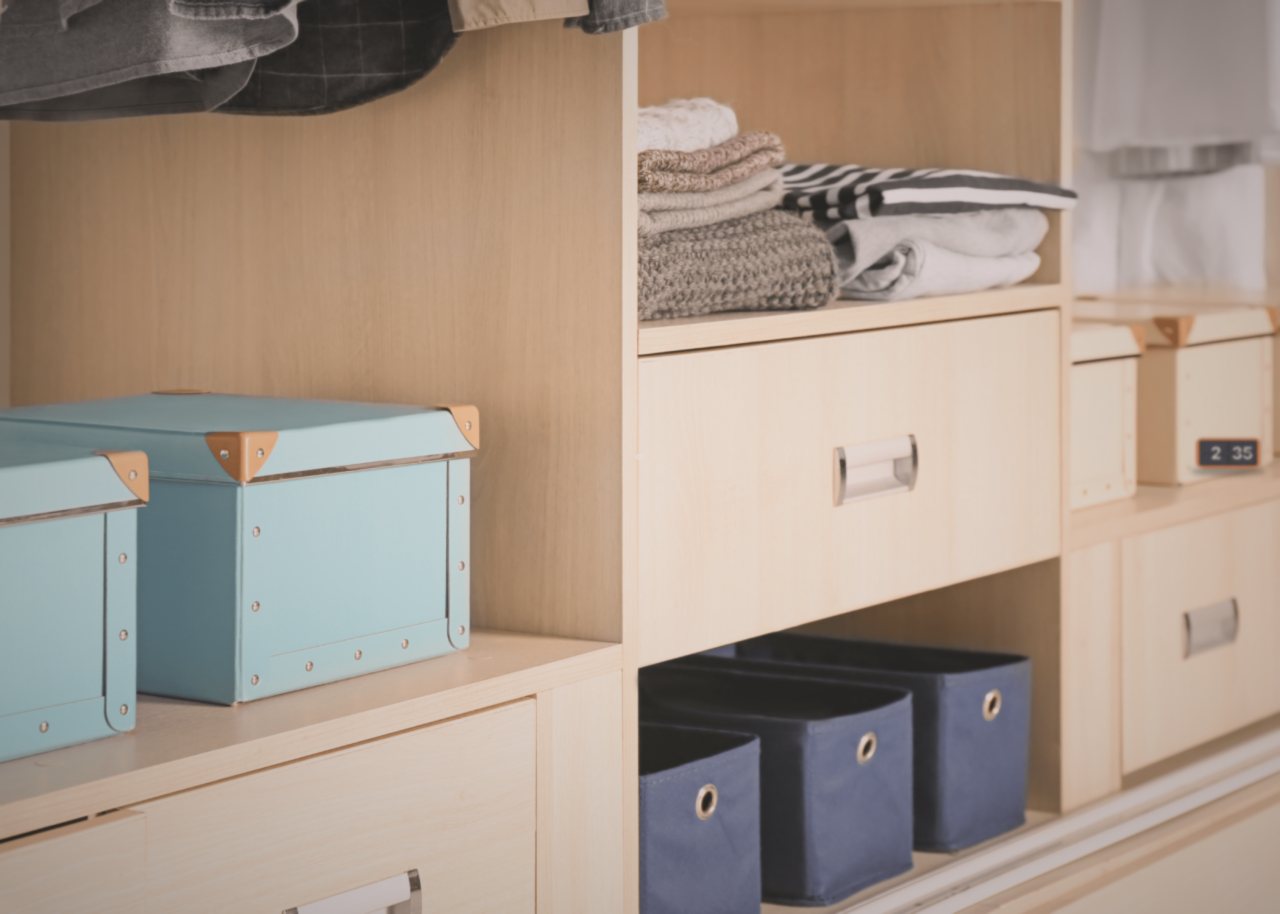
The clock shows 2h35
